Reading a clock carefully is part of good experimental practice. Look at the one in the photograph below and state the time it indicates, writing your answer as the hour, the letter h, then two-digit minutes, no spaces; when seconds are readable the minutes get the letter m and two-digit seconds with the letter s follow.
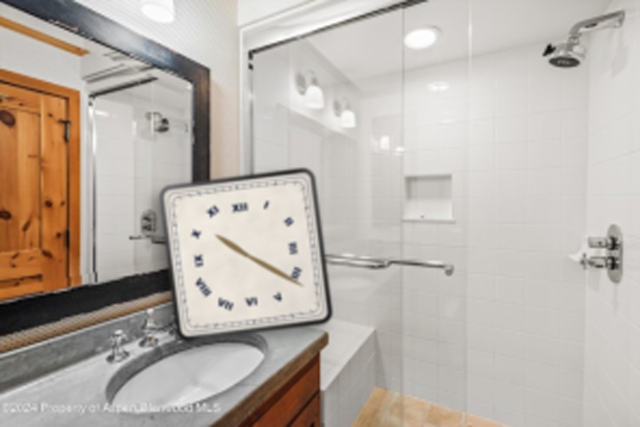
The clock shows 10h21
